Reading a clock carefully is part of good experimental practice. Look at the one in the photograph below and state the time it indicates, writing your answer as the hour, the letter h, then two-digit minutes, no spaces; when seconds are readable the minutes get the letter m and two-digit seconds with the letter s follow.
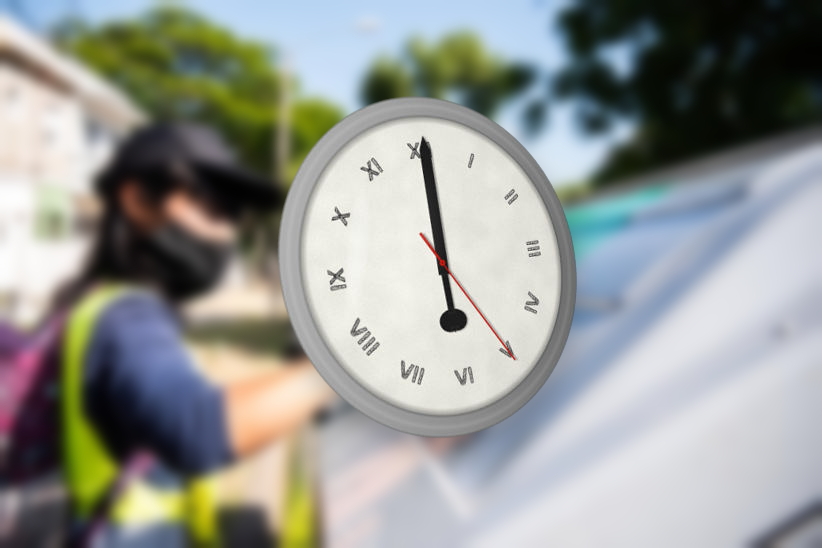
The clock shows 6h00m25s
